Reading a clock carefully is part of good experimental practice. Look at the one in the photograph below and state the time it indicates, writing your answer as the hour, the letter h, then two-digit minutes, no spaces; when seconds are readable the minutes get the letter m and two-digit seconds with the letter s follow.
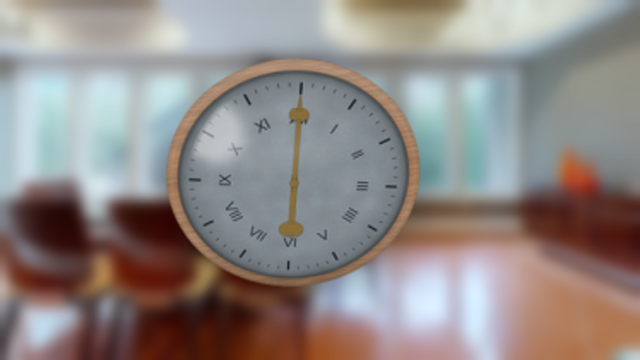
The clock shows 6h00
